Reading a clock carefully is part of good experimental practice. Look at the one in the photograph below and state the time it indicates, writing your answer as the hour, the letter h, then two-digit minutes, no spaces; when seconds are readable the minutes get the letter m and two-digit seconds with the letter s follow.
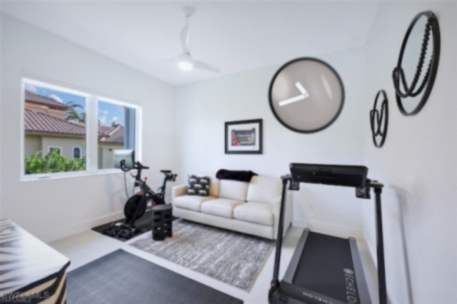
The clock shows 10h42
